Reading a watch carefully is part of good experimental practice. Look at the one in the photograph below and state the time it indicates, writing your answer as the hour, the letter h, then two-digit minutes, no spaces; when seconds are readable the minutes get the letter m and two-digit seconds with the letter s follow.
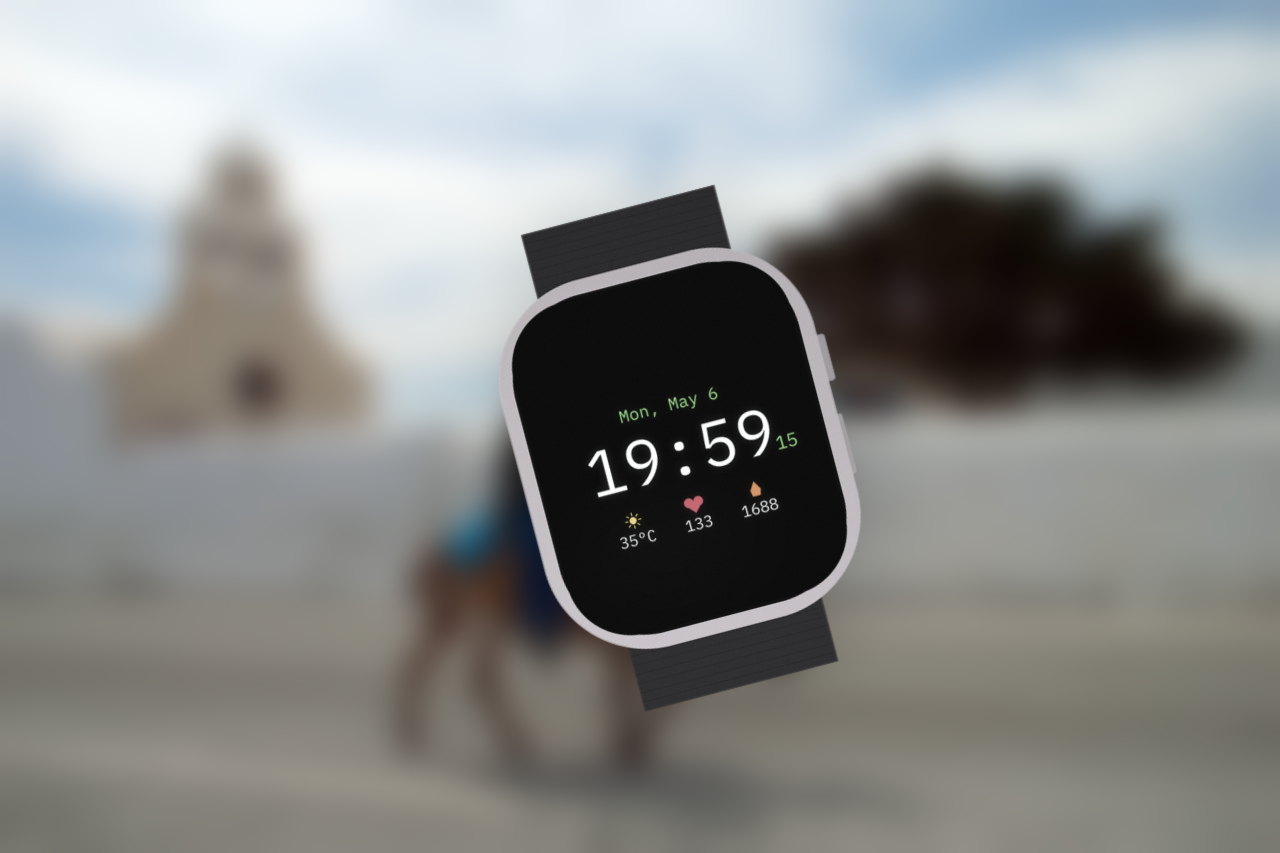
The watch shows 19h59m15s
